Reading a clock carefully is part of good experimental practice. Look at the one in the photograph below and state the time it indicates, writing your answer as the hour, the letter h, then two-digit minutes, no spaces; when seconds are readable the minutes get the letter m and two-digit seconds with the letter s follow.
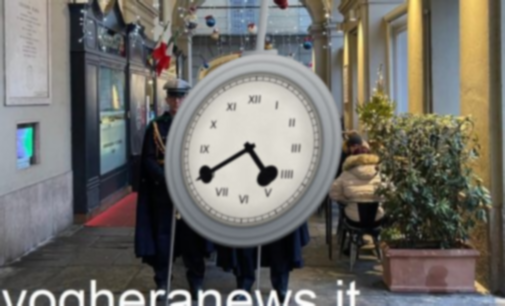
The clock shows 4h40
